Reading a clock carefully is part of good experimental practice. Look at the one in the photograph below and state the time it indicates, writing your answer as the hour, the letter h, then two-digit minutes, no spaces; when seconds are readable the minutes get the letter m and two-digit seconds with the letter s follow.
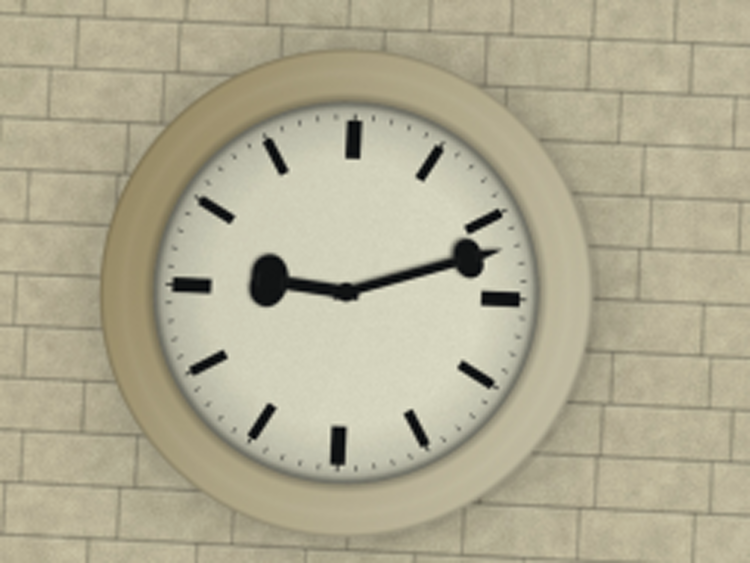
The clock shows 9h12
